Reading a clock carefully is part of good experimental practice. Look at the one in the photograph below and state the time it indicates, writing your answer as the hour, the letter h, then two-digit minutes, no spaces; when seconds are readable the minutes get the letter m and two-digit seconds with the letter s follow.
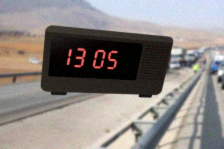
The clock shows 13h05
